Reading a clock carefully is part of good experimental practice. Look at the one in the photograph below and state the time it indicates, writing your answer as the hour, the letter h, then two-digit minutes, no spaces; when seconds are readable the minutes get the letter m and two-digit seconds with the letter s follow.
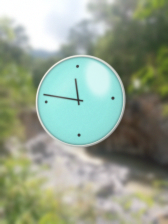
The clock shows 11h47
